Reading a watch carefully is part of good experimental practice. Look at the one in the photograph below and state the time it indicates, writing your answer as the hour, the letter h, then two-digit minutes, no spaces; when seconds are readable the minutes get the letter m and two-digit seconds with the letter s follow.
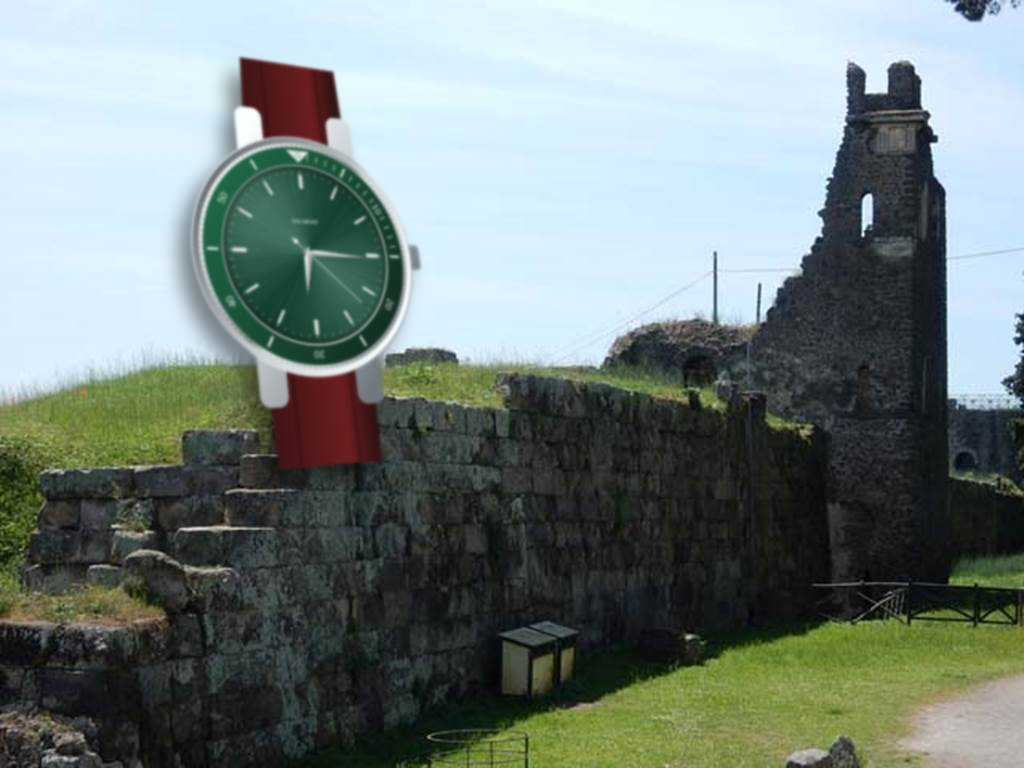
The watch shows 6h15m22s
